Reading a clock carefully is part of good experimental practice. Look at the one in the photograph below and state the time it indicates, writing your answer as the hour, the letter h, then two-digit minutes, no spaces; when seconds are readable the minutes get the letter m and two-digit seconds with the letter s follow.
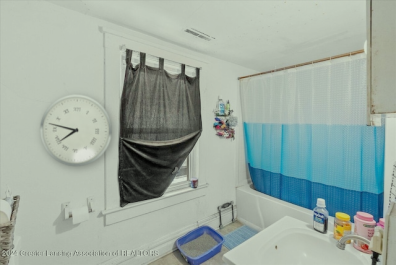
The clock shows 7h47
